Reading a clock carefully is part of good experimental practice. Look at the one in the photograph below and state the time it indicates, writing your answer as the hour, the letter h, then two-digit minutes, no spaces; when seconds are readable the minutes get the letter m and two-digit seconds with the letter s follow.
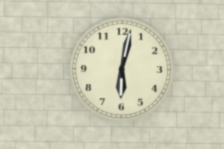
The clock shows 6h02
